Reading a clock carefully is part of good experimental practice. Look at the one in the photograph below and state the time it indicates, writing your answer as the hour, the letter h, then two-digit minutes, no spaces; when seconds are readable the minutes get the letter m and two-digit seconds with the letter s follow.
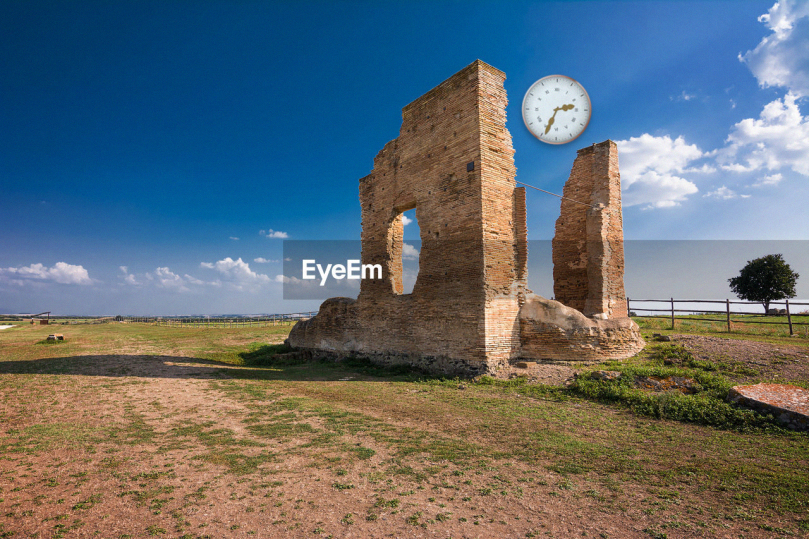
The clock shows 2h34
